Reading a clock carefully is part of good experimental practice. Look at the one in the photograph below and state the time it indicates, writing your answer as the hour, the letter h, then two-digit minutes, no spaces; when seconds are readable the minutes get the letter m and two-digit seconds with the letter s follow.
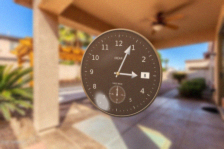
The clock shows 3h04
